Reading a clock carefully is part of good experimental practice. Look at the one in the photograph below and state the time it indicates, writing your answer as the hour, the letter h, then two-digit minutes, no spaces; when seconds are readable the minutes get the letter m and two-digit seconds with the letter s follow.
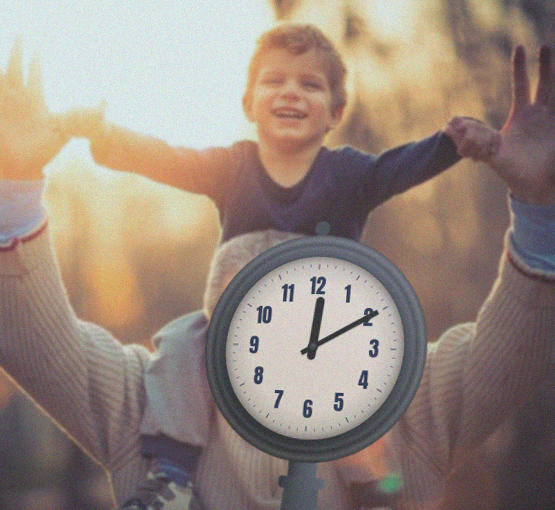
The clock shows 12h10
